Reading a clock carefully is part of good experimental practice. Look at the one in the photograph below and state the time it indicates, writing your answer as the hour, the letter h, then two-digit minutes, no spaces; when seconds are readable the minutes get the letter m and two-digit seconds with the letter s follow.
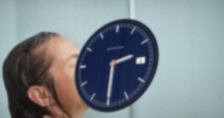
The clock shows 2h30
